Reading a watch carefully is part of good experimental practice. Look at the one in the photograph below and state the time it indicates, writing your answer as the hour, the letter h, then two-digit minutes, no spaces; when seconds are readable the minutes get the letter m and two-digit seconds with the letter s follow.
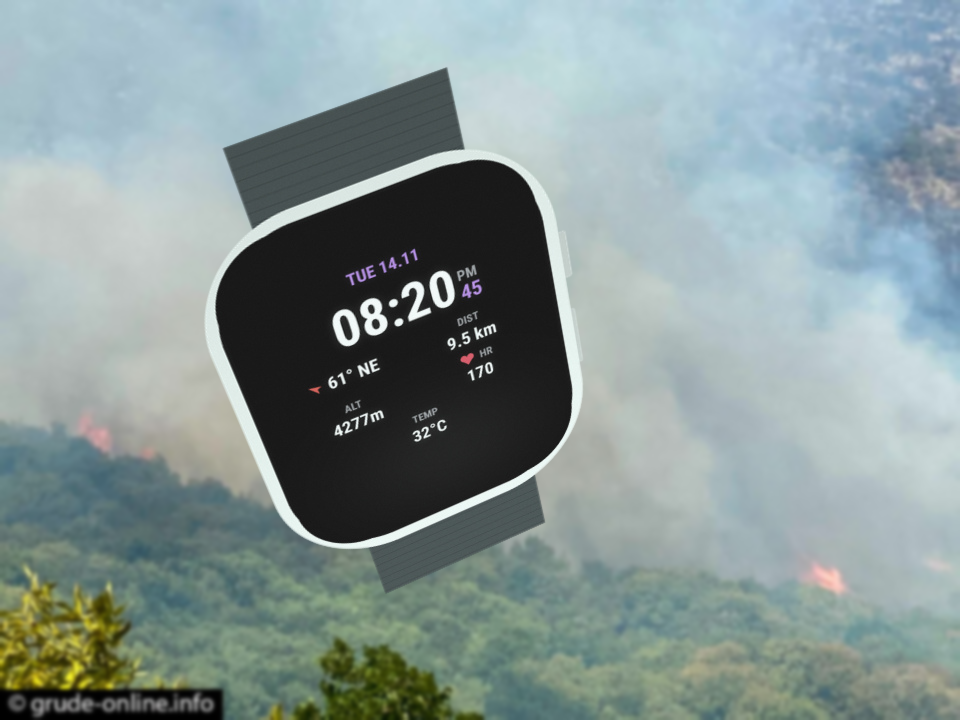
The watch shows 8h20m45s
